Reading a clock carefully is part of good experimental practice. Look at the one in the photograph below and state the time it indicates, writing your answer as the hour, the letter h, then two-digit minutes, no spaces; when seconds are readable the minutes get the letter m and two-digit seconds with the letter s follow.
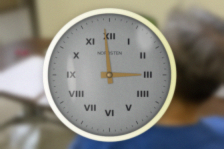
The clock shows 2h59
